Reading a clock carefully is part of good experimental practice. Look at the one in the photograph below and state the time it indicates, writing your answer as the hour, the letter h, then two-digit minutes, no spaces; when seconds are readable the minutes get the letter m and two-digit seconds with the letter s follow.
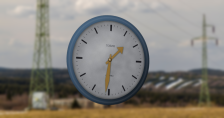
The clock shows 1h31
